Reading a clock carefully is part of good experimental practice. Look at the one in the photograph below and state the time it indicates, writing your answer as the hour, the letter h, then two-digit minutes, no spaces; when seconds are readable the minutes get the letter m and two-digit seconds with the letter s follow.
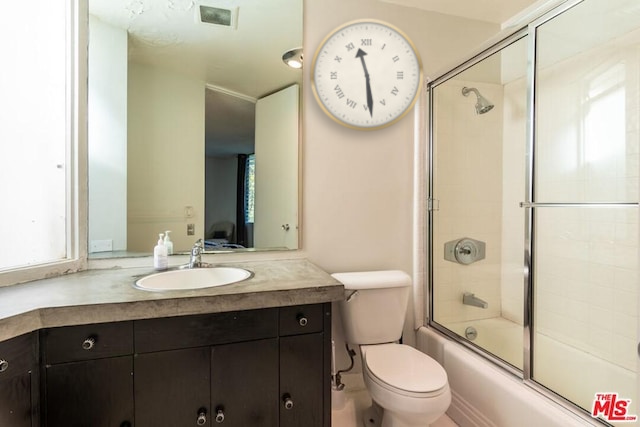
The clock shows 11h29
